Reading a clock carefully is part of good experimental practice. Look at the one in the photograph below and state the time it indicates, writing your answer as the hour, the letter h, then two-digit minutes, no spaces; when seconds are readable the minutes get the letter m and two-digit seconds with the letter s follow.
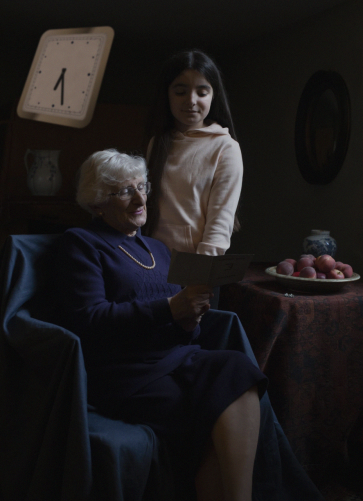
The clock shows 6h27
